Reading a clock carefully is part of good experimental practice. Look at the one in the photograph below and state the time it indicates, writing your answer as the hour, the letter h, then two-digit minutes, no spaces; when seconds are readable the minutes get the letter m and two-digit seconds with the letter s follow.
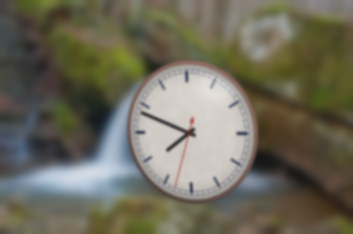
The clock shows 7h48m33s
